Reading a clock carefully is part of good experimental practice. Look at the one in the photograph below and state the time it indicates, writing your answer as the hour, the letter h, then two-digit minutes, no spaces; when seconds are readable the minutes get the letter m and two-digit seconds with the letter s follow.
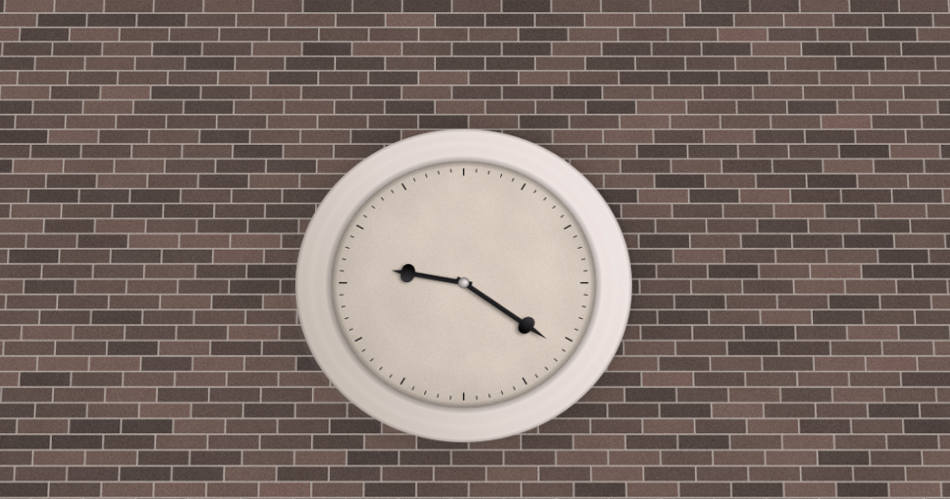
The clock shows 9h21
